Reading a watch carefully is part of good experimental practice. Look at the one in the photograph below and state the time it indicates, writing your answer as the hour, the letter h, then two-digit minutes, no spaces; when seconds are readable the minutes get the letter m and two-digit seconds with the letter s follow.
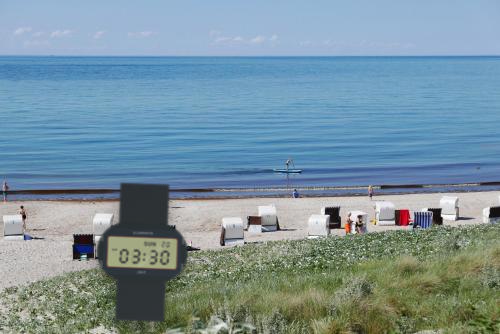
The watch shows 3h30
